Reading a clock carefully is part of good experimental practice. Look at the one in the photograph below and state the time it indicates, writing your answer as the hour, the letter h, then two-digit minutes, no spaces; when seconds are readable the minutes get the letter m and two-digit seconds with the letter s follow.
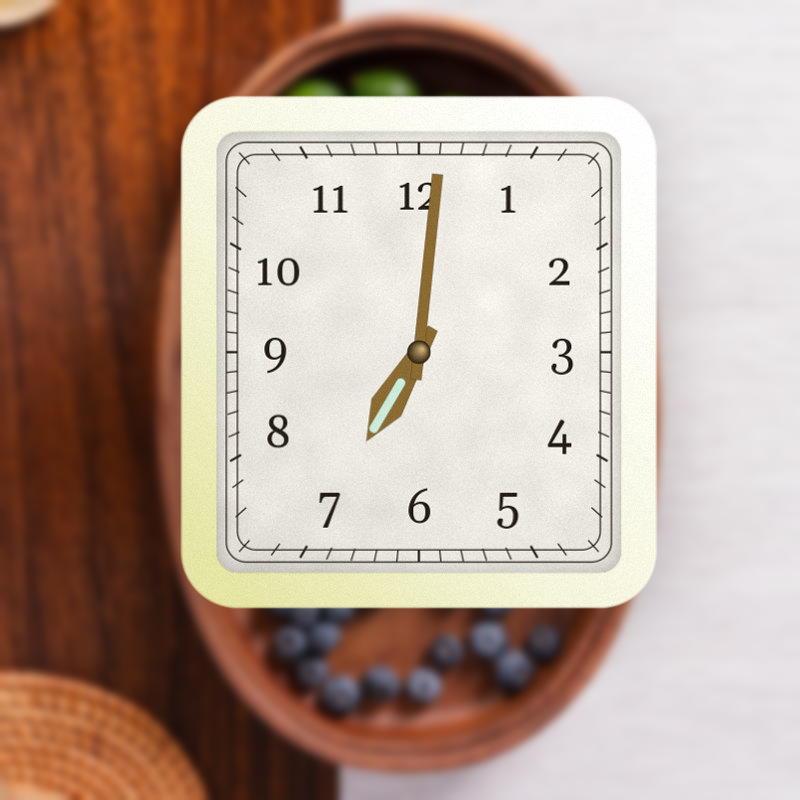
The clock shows 7h01
